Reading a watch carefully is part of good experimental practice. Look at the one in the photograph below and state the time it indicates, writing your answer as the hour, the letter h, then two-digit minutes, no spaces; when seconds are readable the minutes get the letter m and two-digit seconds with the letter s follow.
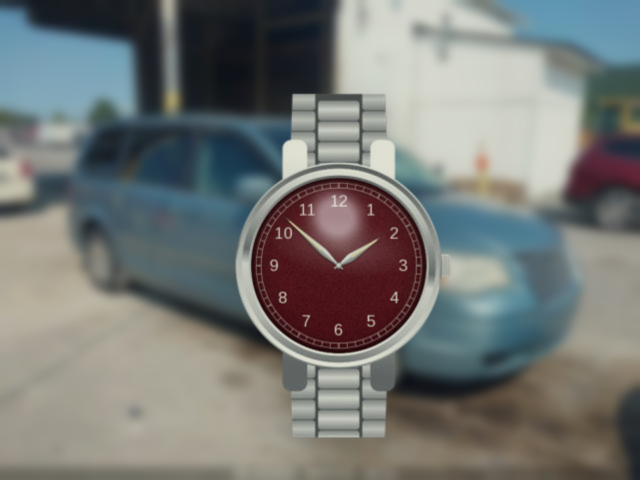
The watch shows 1h52
